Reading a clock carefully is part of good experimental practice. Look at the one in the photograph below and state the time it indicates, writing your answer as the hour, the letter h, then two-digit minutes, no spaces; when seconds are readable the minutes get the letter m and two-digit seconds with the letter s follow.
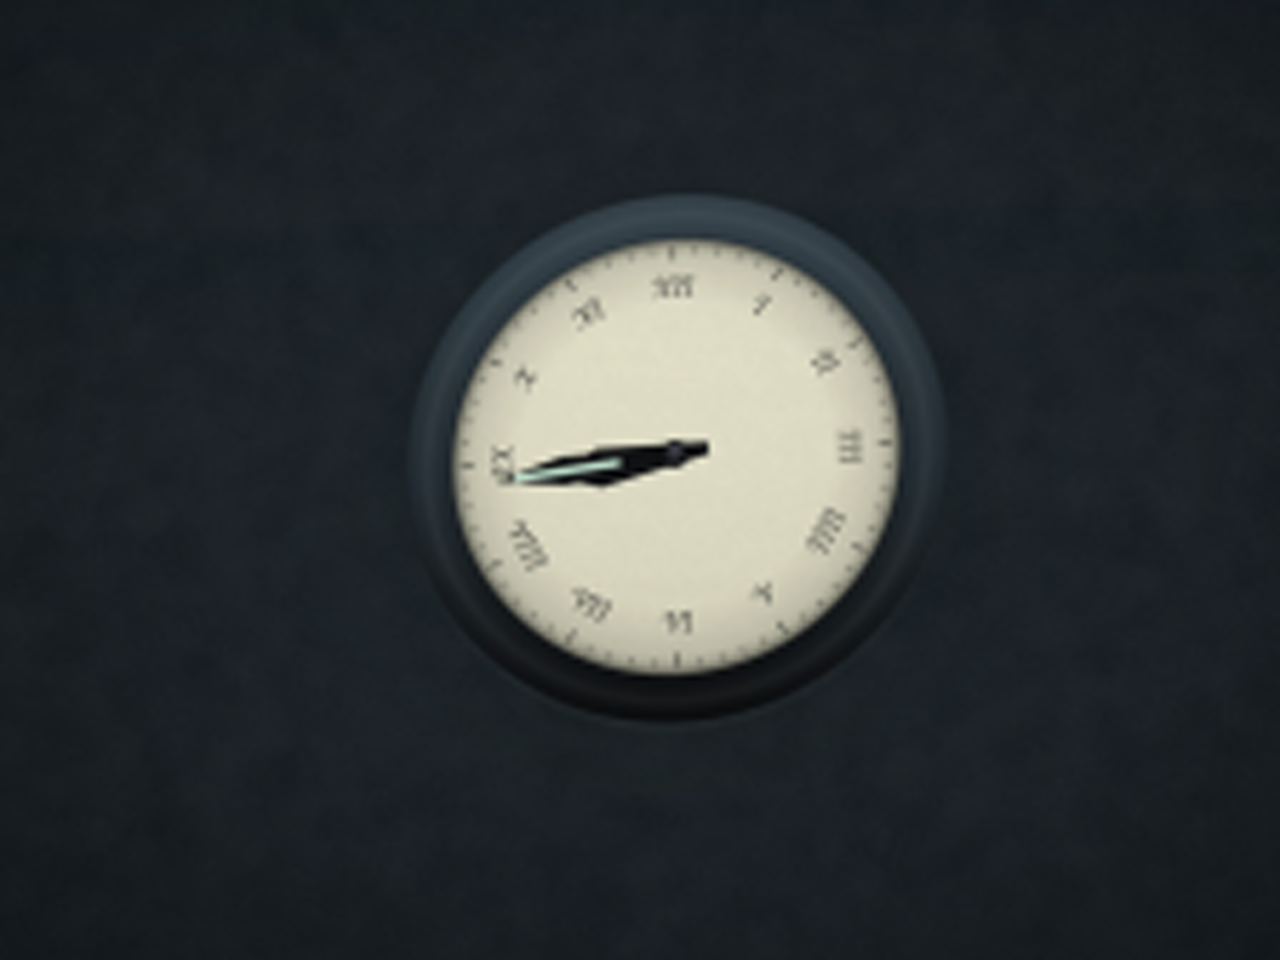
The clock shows 8h44
